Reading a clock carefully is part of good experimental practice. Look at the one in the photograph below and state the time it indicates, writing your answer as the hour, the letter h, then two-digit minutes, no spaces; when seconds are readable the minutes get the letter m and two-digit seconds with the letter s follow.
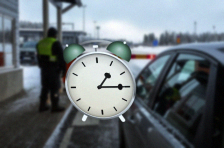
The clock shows 1h15
